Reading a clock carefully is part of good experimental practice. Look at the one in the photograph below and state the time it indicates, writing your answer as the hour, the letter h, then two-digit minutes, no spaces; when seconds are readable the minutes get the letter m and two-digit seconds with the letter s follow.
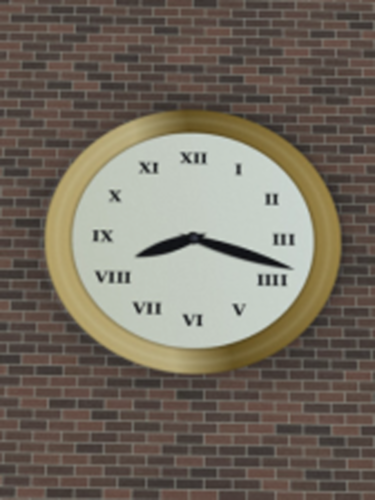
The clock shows 8h18
